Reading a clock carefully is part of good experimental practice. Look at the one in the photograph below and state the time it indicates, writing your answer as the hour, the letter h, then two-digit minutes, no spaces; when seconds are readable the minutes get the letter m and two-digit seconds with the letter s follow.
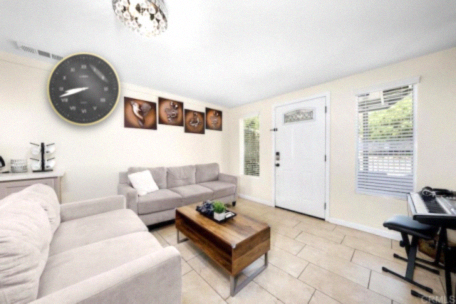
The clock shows 8h42
